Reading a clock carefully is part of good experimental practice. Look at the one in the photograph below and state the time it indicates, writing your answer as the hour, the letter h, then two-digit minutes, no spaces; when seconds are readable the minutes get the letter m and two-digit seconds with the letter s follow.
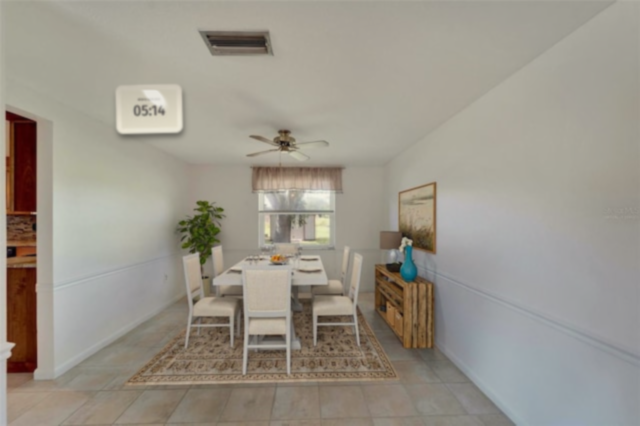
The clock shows 5h14
